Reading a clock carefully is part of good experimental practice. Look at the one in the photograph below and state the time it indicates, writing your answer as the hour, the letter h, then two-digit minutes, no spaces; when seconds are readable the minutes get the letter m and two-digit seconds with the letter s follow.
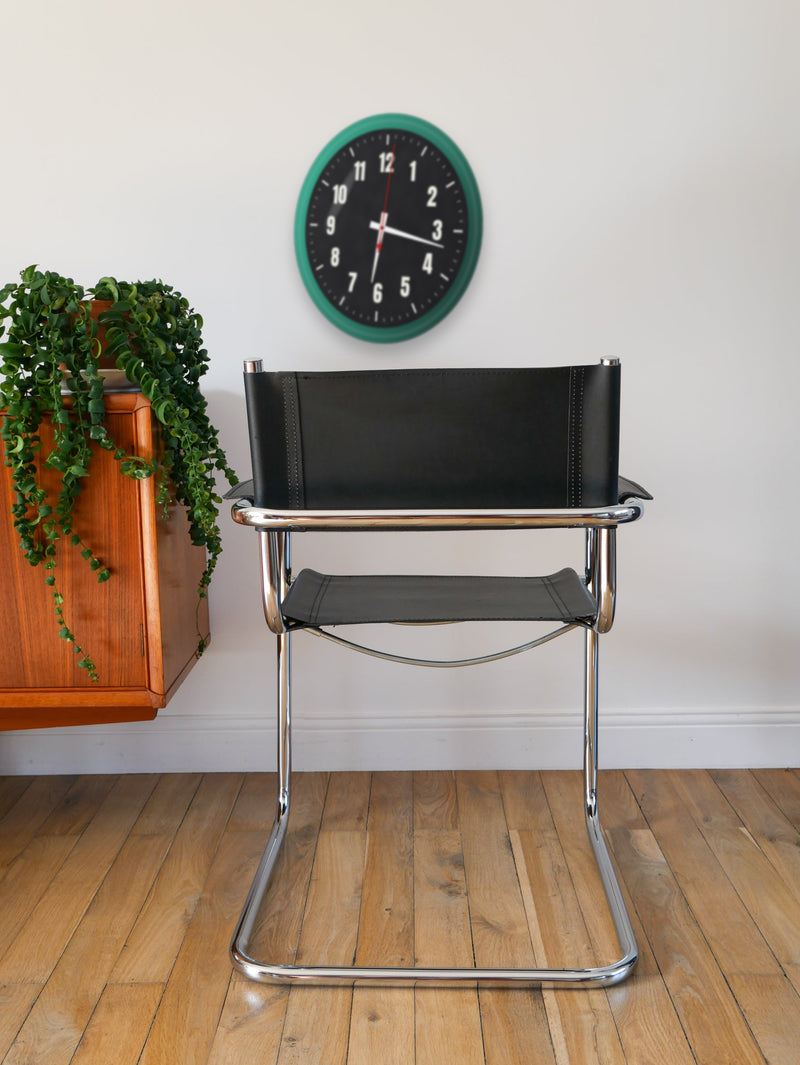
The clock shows 6h17m01s
